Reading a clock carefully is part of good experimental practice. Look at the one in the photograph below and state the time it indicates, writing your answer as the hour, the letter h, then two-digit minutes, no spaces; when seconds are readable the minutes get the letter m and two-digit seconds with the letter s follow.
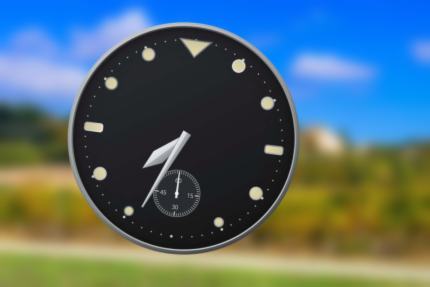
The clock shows 7h34
